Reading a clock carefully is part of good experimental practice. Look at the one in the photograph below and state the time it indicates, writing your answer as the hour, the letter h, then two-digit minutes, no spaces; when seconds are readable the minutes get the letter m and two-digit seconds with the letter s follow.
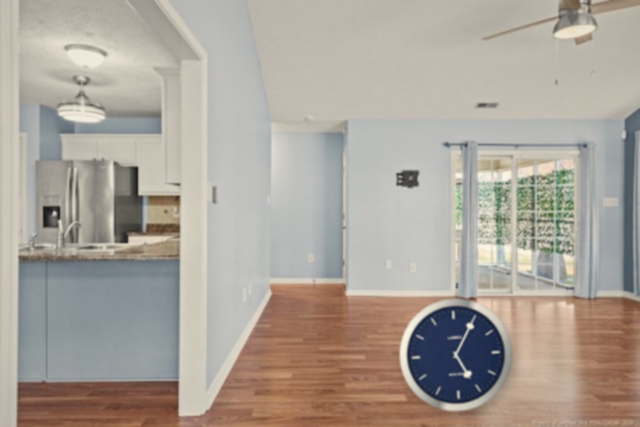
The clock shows 5h05
